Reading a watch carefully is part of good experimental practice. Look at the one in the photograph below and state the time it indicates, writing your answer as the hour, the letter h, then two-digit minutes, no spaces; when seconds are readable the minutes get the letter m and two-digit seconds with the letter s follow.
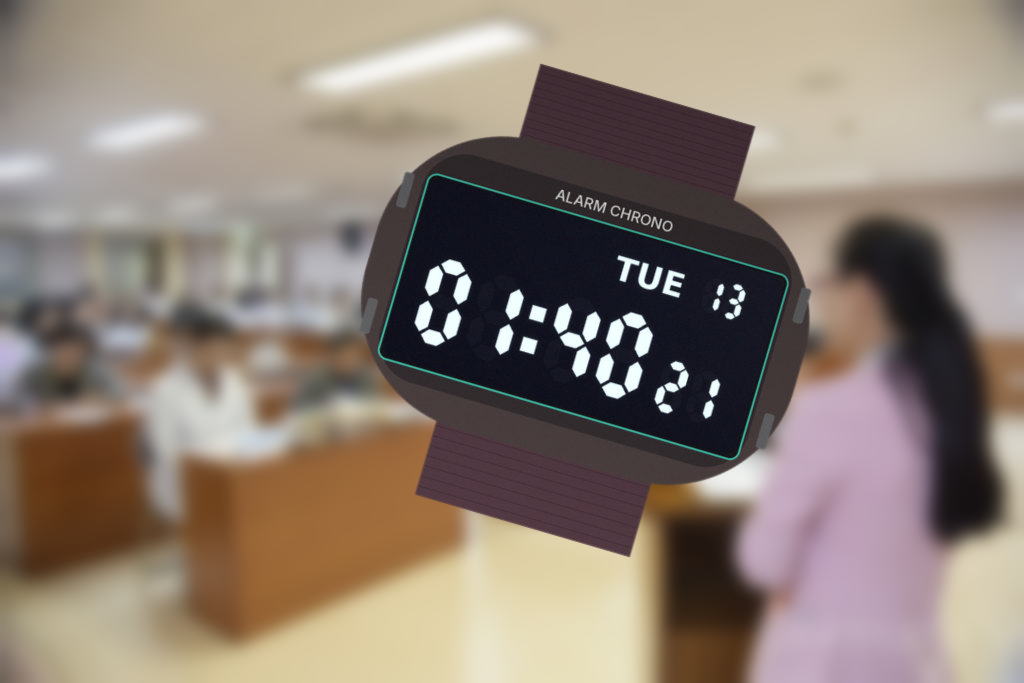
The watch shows 1h40m21s
